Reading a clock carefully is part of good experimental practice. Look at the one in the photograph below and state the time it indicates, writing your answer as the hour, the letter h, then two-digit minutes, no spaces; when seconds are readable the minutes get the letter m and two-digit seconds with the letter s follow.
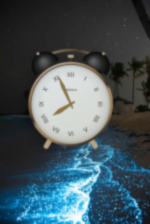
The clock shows 7h56
